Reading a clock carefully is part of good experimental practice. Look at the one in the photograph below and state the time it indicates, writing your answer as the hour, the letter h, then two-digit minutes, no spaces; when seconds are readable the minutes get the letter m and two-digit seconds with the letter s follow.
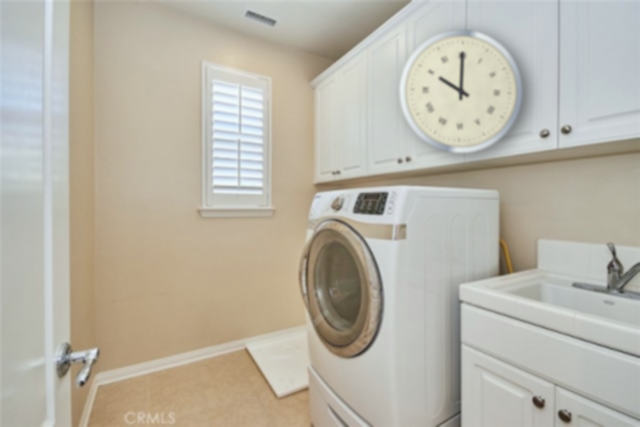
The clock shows 10h00
